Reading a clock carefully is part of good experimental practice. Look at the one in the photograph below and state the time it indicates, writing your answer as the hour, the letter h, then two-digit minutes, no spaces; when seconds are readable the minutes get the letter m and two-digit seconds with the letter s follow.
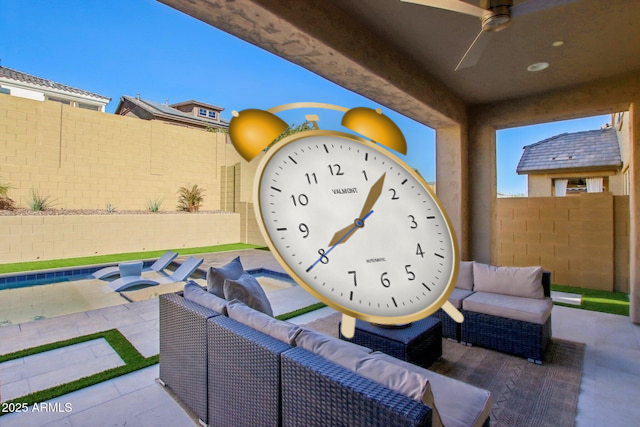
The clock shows 8h07m40s
